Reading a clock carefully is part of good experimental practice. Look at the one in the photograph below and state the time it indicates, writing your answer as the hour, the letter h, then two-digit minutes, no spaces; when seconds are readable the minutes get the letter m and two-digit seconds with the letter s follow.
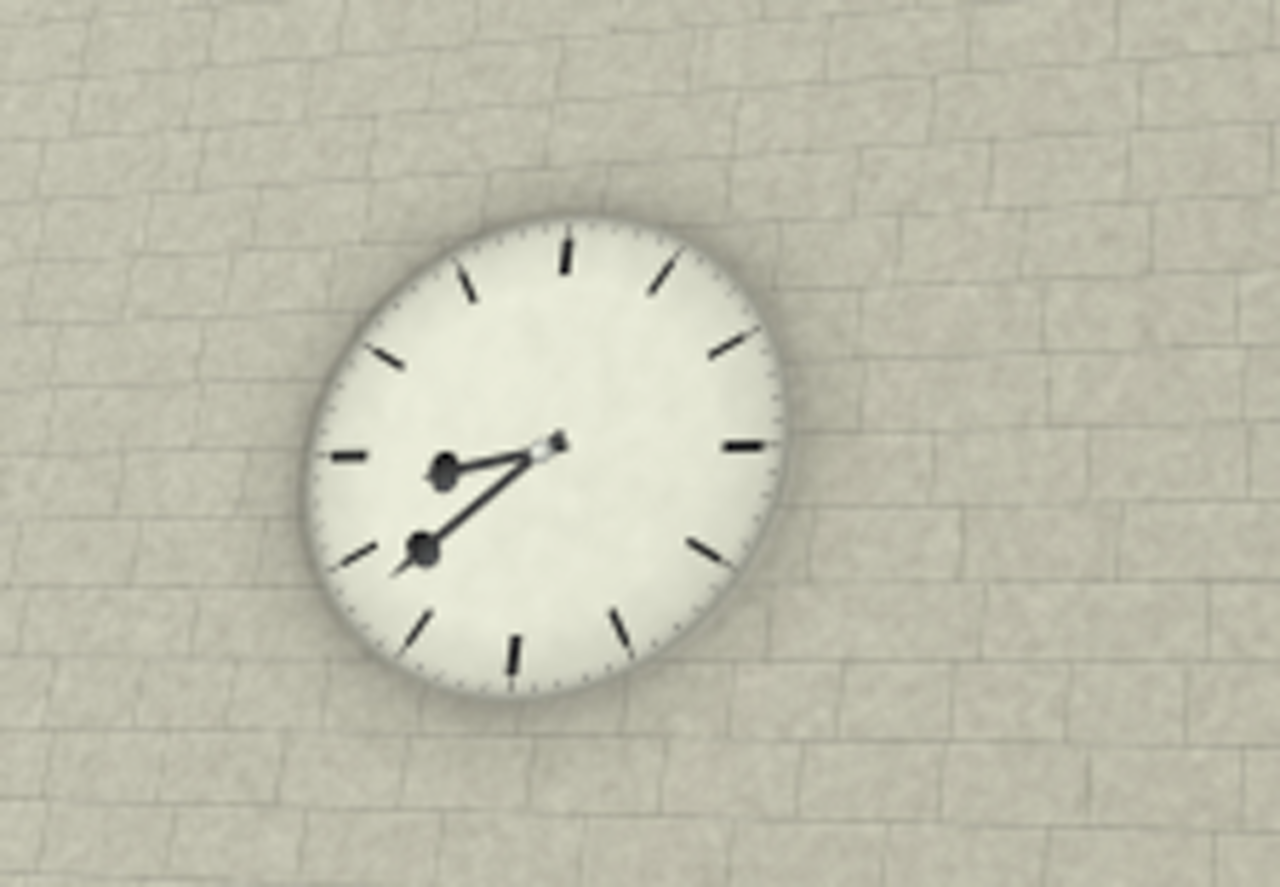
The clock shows 8h38
